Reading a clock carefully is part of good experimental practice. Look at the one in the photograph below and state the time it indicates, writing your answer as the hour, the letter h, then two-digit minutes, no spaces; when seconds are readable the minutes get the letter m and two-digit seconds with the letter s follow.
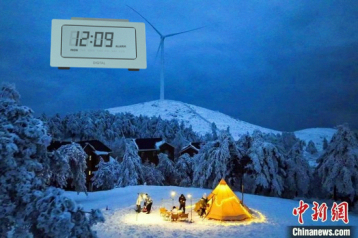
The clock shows 12h09
